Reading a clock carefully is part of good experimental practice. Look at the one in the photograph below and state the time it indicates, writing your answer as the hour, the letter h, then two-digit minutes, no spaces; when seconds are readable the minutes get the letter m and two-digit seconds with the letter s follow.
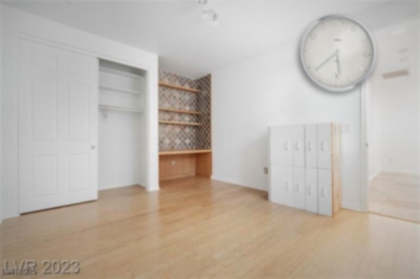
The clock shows 5h38
